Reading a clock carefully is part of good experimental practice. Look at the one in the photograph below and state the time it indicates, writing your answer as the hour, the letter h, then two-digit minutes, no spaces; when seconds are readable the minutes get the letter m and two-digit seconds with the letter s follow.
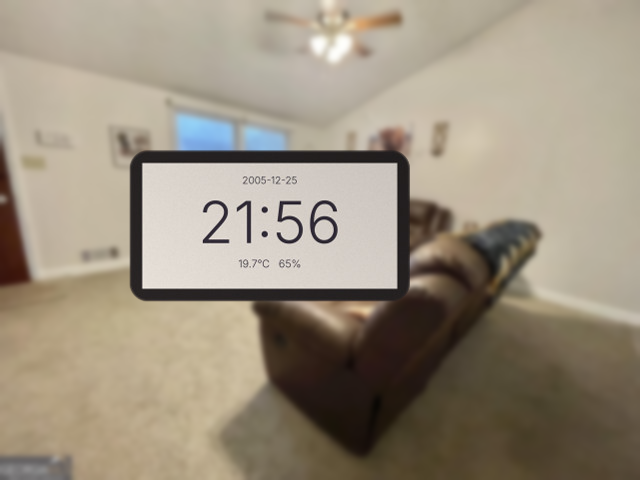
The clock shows 21h56
